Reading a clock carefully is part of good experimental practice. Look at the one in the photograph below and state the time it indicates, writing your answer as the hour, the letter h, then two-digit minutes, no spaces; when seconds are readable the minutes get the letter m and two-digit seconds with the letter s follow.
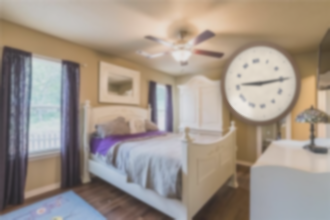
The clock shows 9h15
